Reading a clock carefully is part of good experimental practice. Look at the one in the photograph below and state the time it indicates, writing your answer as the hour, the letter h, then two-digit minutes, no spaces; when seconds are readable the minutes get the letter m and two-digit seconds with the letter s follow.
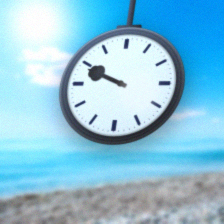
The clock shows 9h49
